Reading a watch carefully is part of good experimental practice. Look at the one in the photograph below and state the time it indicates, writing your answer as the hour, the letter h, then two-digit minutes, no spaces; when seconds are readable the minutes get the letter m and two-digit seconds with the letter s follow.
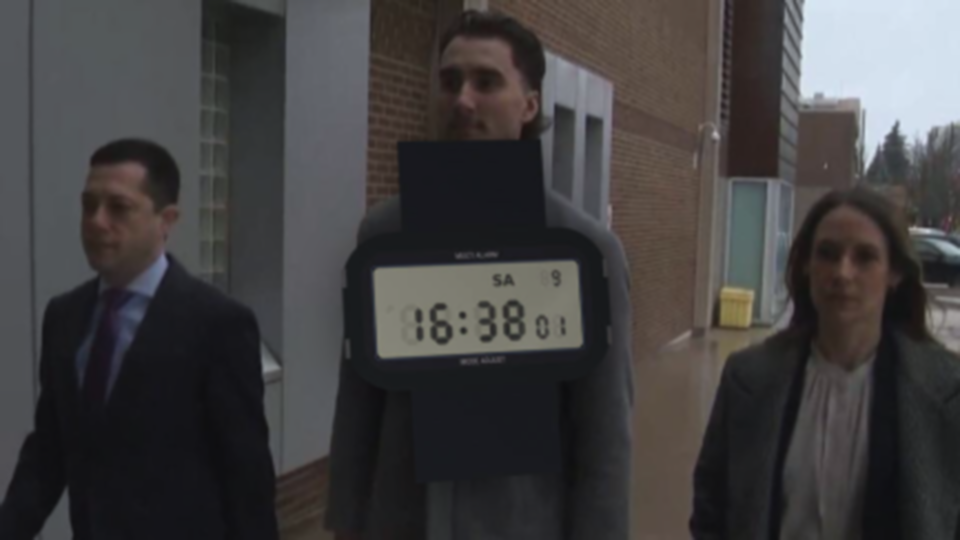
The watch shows 16h38m01s
